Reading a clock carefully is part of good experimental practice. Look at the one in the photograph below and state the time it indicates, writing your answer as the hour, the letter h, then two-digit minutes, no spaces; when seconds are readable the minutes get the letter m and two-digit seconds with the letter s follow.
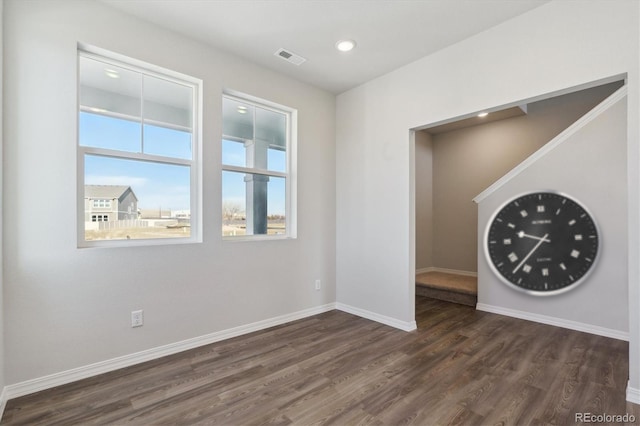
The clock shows 9h37
